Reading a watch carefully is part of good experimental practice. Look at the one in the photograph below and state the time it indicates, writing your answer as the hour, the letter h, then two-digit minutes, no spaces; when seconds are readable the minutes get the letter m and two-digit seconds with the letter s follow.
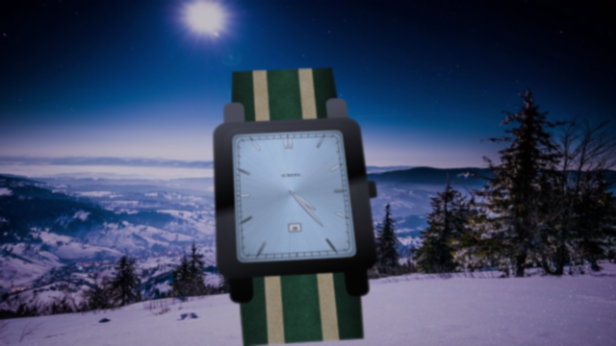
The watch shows 4h24
